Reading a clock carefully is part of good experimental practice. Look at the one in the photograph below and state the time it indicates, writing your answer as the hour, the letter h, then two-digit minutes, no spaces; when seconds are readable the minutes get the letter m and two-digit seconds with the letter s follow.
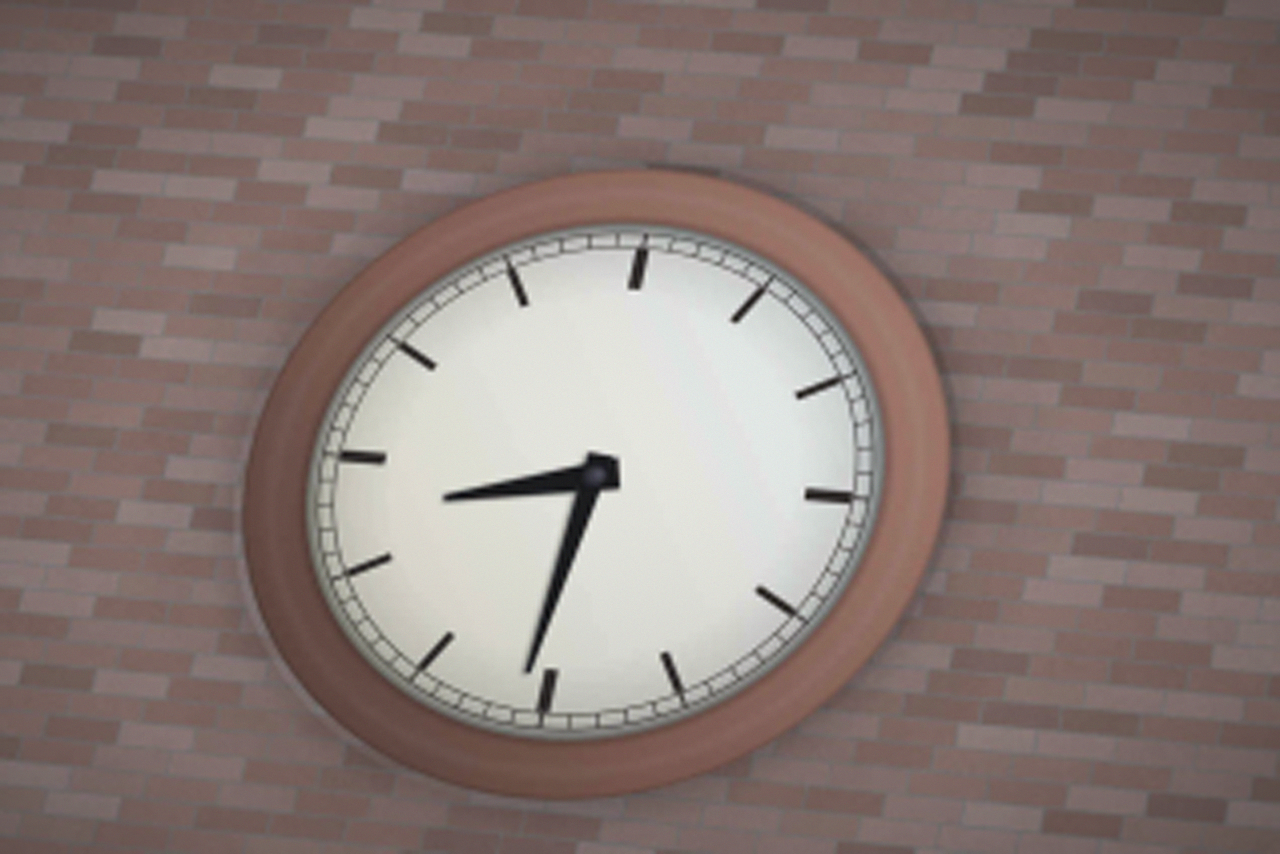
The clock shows 8h31
